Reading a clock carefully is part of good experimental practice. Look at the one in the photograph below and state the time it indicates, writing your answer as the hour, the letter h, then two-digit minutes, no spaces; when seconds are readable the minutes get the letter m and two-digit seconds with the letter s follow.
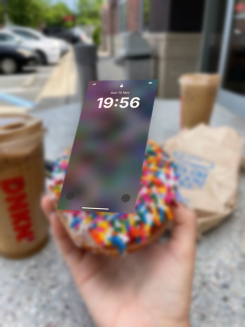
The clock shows 19h56
